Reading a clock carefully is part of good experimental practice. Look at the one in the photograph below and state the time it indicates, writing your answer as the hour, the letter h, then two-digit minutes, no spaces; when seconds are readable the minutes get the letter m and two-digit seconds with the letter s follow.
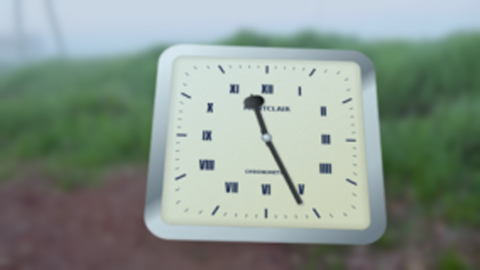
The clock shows 11h26
